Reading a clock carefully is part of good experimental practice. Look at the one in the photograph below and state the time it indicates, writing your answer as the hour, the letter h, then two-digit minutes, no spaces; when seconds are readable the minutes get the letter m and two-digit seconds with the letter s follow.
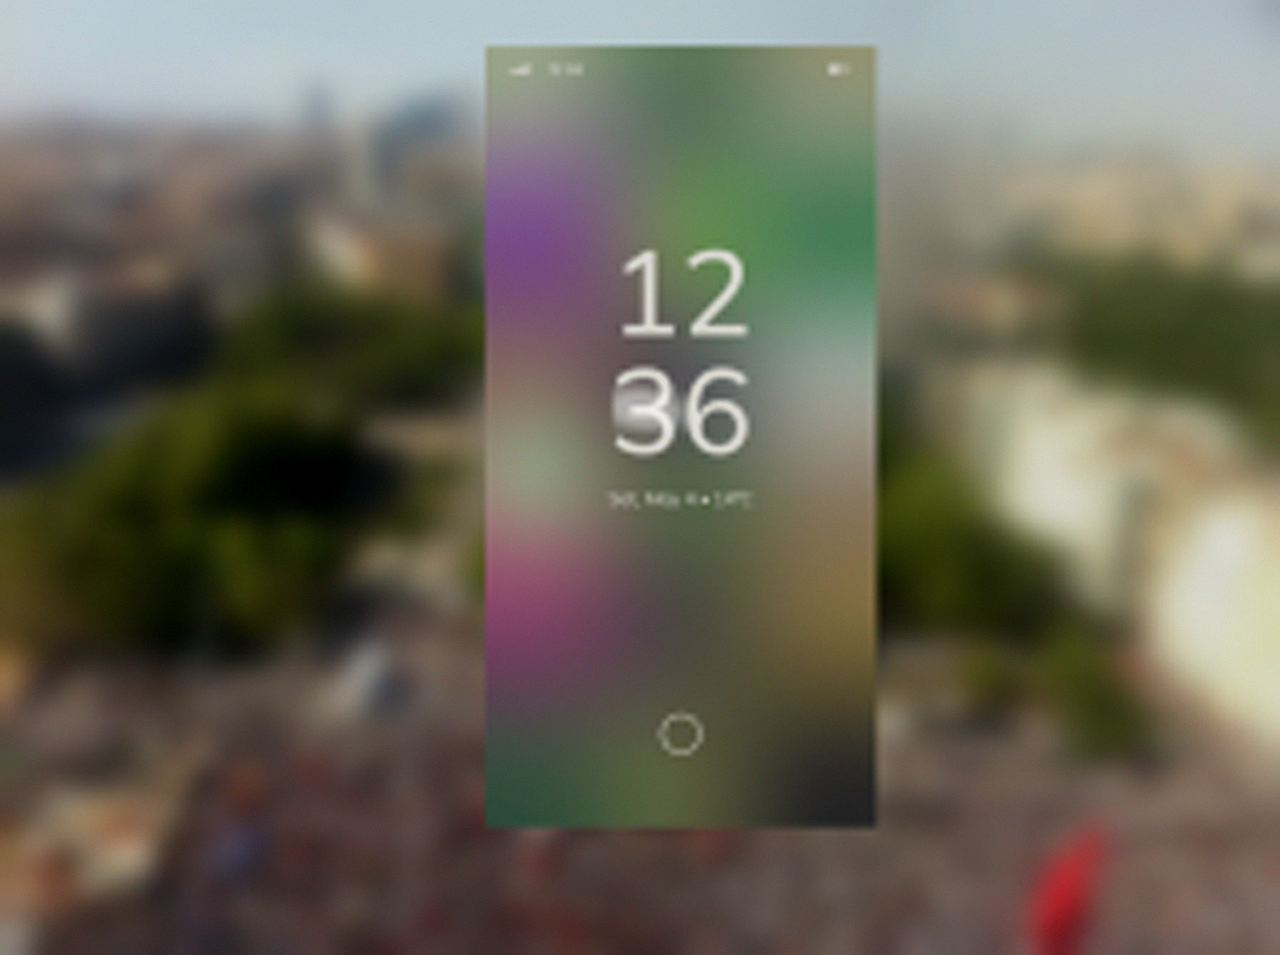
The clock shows 12h36
